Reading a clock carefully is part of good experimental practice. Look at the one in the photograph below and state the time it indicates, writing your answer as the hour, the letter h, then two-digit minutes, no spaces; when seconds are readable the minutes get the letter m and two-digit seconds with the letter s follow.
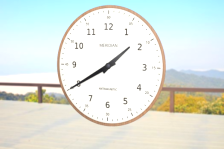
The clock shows 1h40
